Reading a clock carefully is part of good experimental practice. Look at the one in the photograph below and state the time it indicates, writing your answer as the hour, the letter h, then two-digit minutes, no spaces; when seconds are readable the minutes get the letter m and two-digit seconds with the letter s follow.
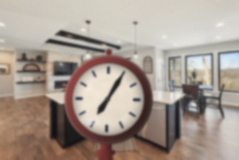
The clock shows 7h05
